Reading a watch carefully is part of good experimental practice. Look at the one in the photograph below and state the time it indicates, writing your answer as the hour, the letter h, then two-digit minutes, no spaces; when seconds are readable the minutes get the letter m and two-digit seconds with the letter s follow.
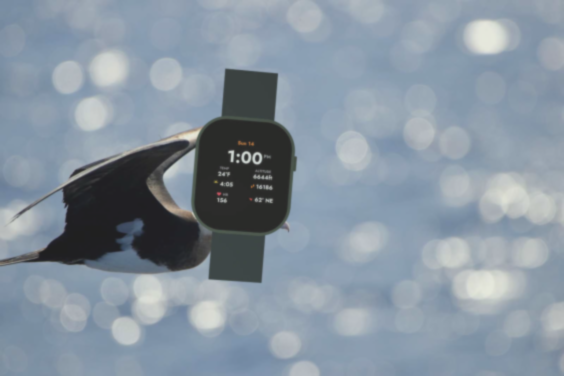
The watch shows 1h00
